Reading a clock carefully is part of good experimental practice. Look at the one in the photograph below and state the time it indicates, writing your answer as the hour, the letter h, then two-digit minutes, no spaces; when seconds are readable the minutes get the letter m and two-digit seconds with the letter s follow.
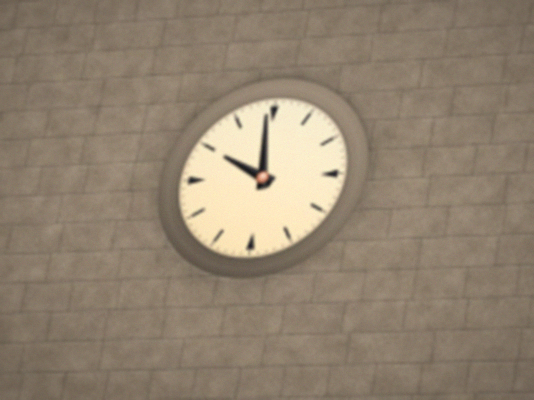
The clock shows 9h59
